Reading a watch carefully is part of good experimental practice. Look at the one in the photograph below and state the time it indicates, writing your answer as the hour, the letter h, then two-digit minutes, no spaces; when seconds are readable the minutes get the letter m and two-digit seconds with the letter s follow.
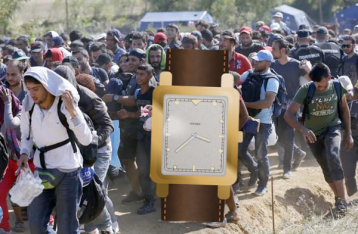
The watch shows 3h38
